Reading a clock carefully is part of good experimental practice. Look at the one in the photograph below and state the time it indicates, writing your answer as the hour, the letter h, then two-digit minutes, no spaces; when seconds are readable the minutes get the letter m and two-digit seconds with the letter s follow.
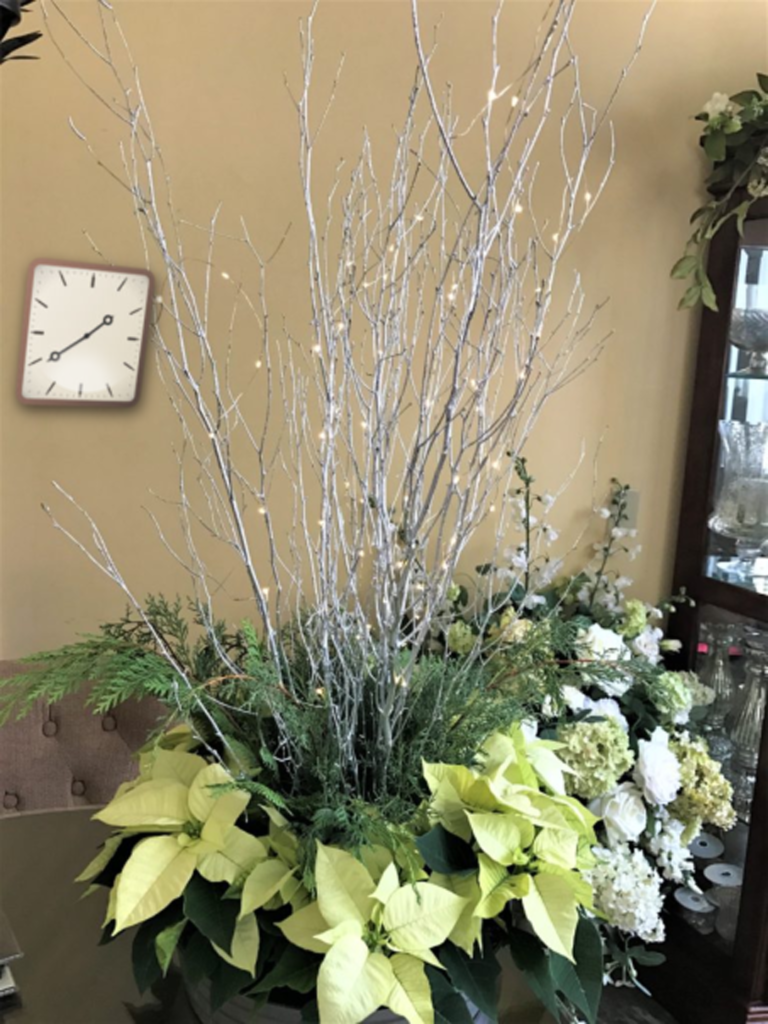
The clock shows 1h39
